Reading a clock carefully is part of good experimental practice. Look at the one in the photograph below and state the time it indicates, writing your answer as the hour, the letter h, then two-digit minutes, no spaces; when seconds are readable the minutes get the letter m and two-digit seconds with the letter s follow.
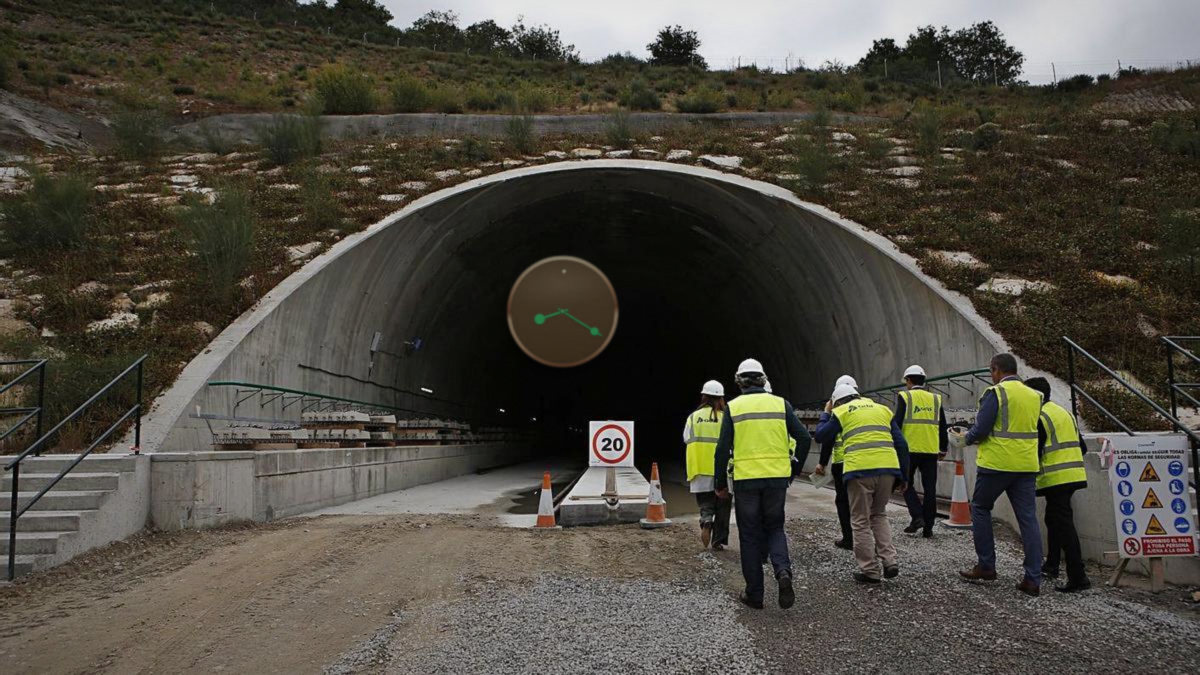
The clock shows 8h20
